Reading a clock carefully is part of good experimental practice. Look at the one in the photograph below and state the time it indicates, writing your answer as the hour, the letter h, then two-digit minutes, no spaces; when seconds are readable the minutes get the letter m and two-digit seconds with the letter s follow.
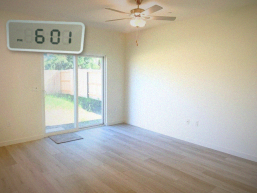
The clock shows 6h01
